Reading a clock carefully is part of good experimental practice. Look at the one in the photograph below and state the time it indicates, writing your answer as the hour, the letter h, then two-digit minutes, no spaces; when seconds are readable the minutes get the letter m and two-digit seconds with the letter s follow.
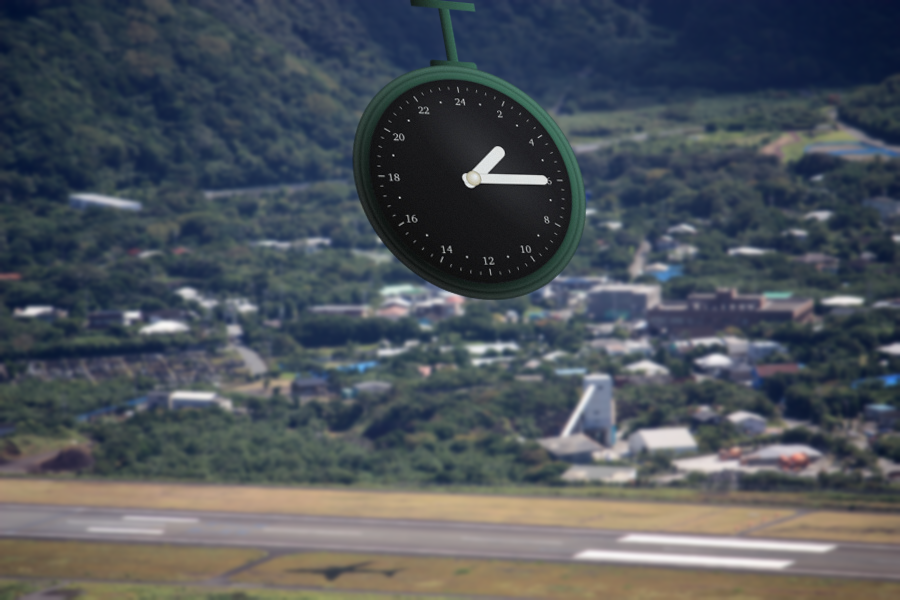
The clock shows 3h15
